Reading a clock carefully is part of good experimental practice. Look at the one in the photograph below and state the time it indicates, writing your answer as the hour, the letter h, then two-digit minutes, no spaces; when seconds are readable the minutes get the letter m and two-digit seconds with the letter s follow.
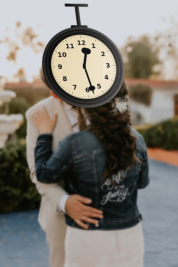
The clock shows 12h28
